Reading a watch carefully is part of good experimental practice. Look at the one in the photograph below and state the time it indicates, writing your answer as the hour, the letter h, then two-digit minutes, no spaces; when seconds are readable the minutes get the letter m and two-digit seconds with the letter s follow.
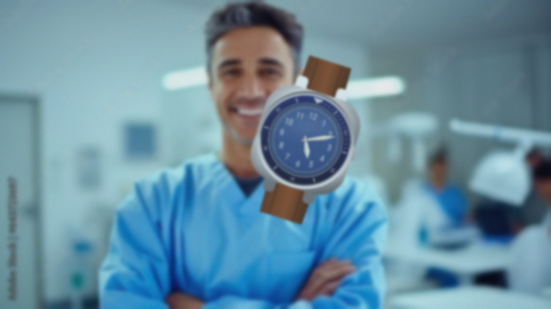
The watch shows 5h11
